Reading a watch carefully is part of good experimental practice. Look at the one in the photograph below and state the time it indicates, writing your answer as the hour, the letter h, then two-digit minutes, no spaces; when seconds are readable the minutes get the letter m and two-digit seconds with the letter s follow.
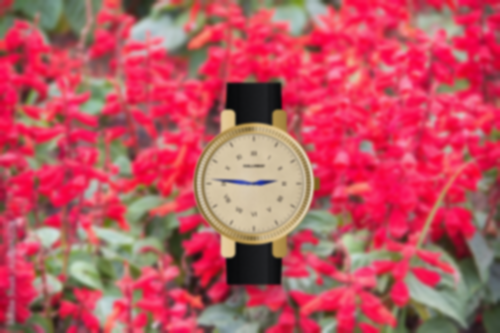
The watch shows 2h46
